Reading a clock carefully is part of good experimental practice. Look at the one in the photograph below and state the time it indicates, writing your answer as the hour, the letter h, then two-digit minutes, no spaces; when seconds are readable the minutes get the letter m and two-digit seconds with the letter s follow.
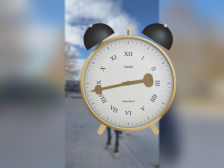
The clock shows 2h43
